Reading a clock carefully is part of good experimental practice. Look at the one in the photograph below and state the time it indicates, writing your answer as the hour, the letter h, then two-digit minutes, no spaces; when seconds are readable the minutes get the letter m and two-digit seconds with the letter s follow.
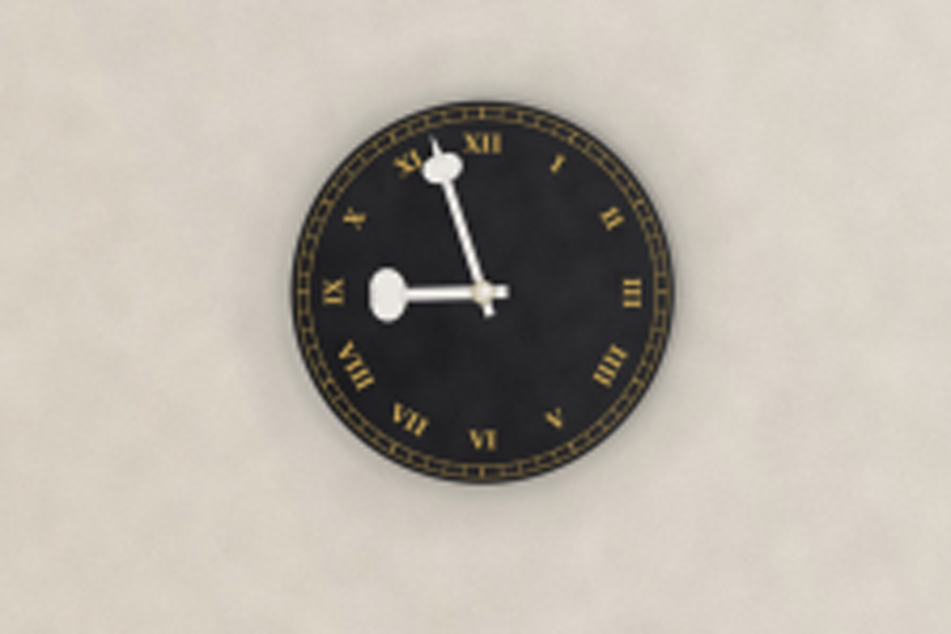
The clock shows 8h57
